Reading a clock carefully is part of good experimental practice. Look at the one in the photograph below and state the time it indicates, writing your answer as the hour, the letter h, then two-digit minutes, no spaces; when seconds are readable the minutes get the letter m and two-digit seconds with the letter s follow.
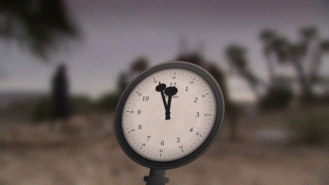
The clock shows 11h56
